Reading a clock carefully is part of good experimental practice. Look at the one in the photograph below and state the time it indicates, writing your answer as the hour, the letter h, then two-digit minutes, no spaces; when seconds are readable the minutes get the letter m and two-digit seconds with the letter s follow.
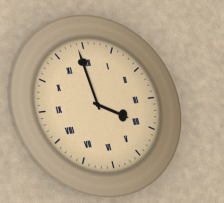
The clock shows 3h59
